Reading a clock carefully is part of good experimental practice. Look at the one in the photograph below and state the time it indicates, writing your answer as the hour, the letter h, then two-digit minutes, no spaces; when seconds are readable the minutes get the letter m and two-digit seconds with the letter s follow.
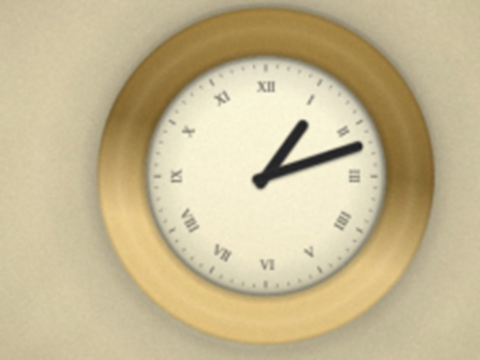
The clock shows 1h12
